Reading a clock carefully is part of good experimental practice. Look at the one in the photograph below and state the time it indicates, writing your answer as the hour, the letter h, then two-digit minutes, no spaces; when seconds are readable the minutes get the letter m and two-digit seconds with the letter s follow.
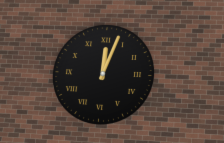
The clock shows 12h03
